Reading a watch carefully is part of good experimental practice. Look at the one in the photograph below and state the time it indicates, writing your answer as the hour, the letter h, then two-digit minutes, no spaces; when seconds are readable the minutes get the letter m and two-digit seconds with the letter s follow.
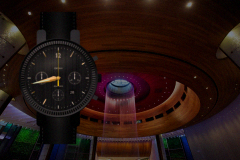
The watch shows 8h43
